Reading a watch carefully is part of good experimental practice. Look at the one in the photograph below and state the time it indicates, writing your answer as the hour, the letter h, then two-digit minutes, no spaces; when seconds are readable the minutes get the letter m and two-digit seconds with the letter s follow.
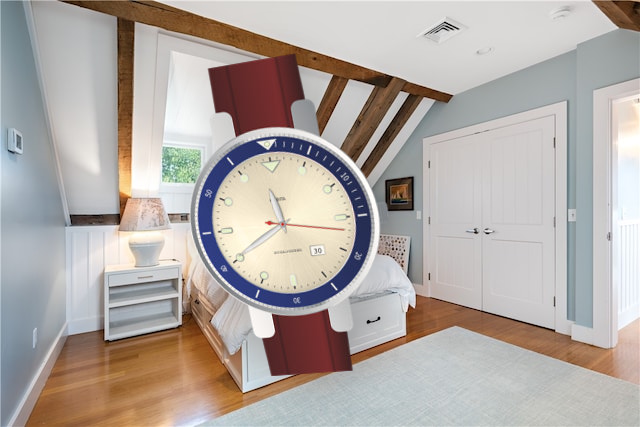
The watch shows 11h40m17s
